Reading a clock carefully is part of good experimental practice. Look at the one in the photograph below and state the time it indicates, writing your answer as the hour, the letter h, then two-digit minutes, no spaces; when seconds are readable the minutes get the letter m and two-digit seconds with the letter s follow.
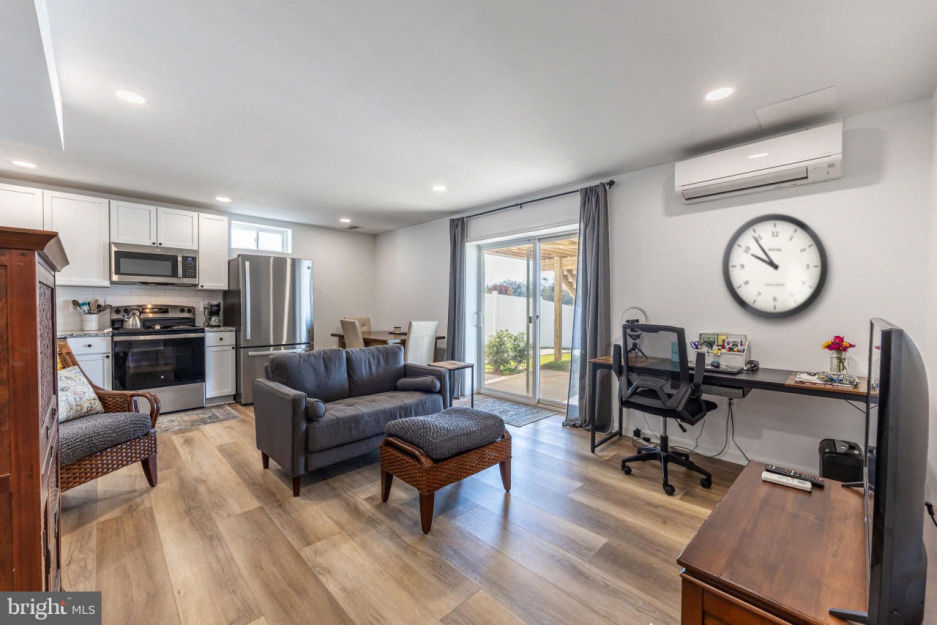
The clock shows 9h54
